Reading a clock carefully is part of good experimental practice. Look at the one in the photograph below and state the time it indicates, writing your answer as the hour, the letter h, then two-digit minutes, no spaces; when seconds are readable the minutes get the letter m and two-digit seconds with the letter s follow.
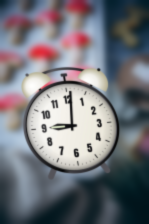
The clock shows 9h01
